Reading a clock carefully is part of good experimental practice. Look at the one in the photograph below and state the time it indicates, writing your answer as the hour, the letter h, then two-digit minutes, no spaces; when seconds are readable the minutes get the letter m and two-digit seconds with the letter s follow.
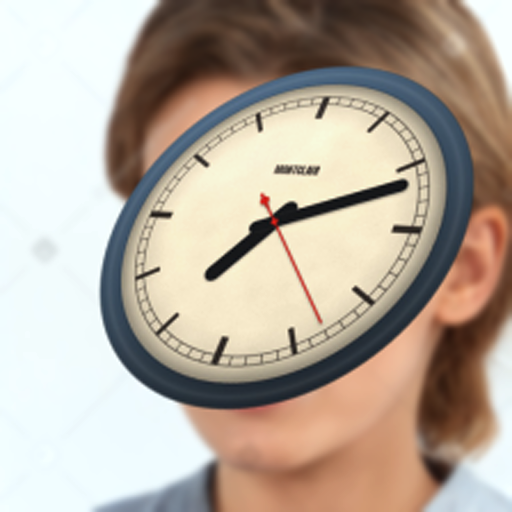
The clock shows 7h11m23s
